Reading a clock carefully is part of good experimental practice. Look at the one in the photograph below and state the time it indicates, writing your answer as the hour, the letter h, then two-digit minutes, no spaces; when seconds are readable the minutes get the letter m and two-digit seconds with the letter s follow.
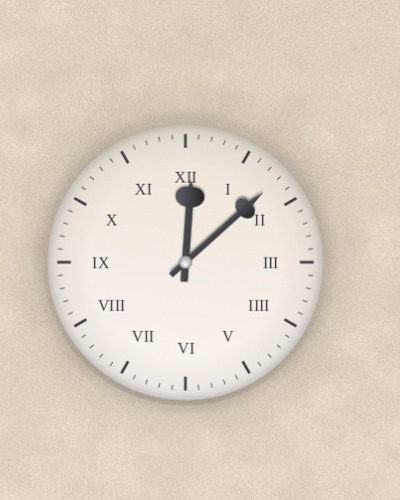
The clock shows 12h08
